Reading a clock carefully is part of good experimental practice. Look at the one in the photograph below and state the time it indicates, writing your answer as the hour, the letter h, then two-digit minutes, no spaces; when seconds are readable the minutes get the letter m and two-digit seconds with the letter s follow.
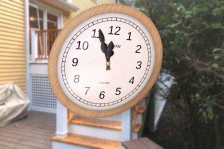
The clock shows 11h56
